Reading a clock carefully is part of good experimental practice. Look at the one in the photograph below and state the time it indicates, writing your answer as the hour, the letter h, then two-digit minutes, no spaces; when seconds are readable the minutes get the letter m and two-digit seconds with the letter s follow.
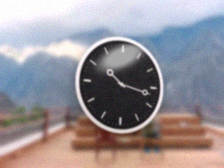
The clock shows 10h17
